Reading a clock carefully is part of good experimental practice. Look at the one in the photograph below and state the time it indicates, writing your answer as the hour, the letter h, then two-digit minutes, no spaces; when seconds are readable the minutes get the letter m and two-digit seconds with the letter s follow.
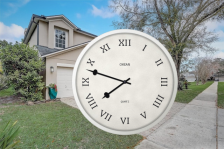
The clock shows 7h48
